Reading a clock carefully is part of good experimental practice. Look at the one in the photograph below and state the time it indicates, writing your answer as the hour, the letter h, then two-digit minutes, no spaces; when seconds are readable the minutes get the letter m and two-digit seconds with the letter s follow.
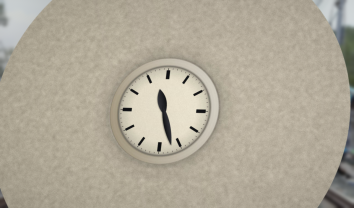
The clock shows 11h27
